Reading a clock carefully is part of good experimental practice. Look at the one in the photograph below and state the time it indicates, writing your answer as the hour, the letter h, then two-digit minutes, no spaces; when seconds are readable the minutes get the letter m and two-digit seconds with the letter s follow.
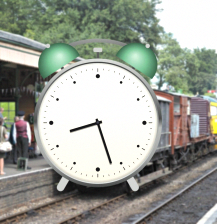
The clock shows 8h27
